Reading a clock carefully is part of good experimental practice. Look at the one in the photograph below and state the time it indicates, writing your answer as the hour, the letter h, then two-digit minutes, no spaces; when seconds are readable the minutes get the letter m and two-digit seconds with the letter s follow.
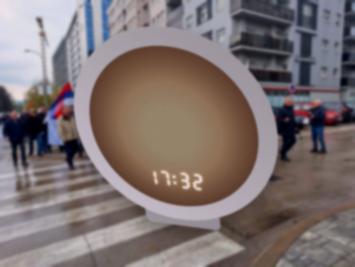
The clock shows 17h32
